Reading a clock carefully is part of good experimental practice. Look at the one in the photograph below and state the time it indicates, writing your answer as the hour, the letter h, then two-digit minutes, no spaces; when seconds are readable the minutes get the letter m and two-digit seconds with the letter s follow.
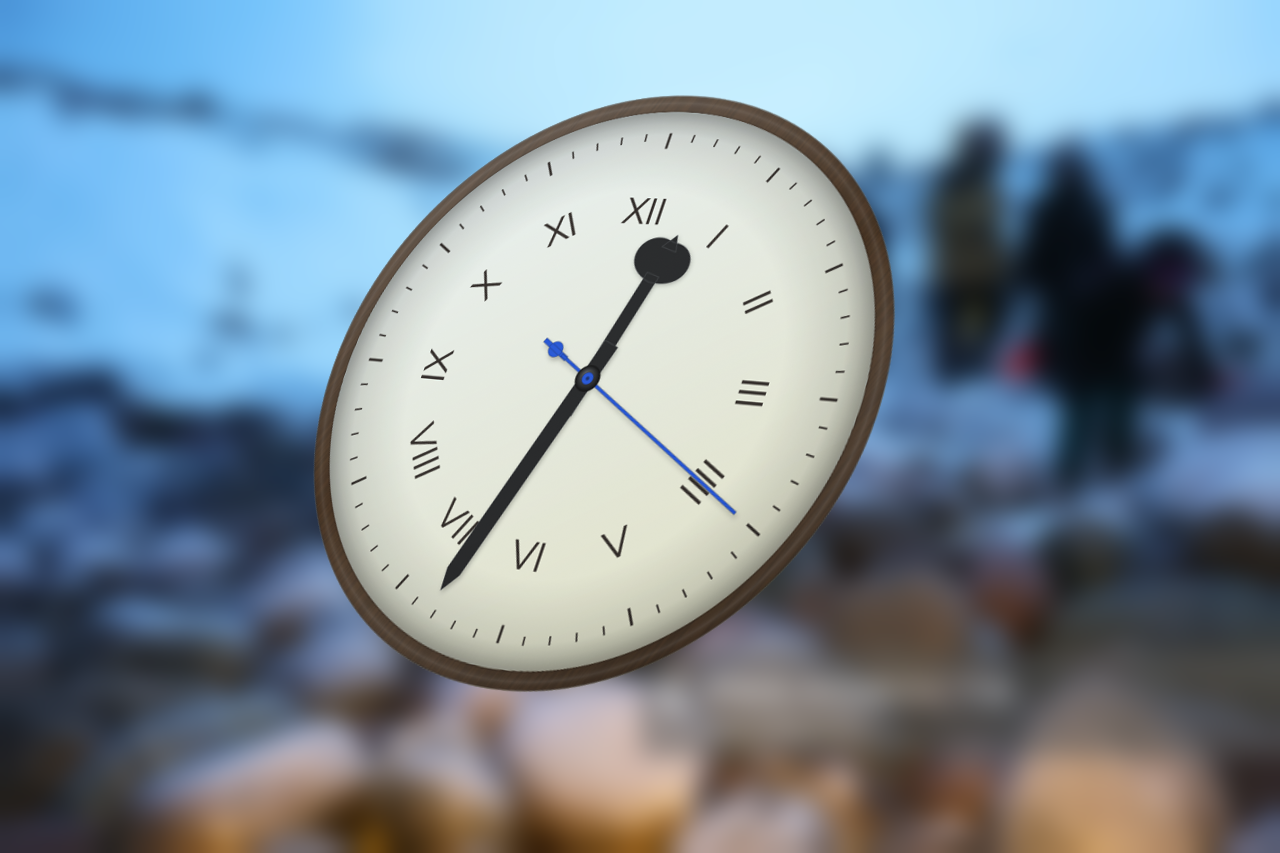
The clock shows 12h33m20s
